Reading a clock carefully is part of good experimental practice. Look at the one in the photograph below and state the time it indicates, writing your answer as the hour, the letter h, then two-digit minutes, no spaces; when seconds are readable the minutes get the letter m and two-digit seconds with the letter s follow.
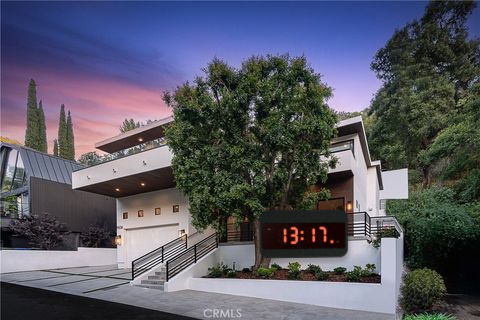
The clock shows 13h17
